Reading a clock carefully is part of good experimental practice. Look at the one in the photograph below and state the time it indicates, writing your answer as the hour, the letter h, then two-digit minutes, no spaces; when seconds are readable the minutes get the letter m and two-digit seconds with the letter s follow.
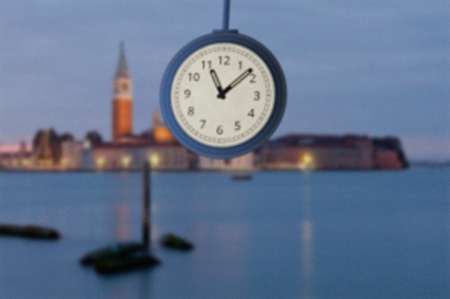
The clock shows 11h08
